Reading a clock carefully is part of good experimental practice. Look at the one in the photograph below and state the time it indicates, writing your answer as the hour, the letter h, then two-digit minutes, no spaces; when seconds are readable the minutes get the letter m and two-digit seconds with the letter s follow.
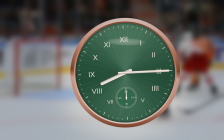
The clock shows 8h15
